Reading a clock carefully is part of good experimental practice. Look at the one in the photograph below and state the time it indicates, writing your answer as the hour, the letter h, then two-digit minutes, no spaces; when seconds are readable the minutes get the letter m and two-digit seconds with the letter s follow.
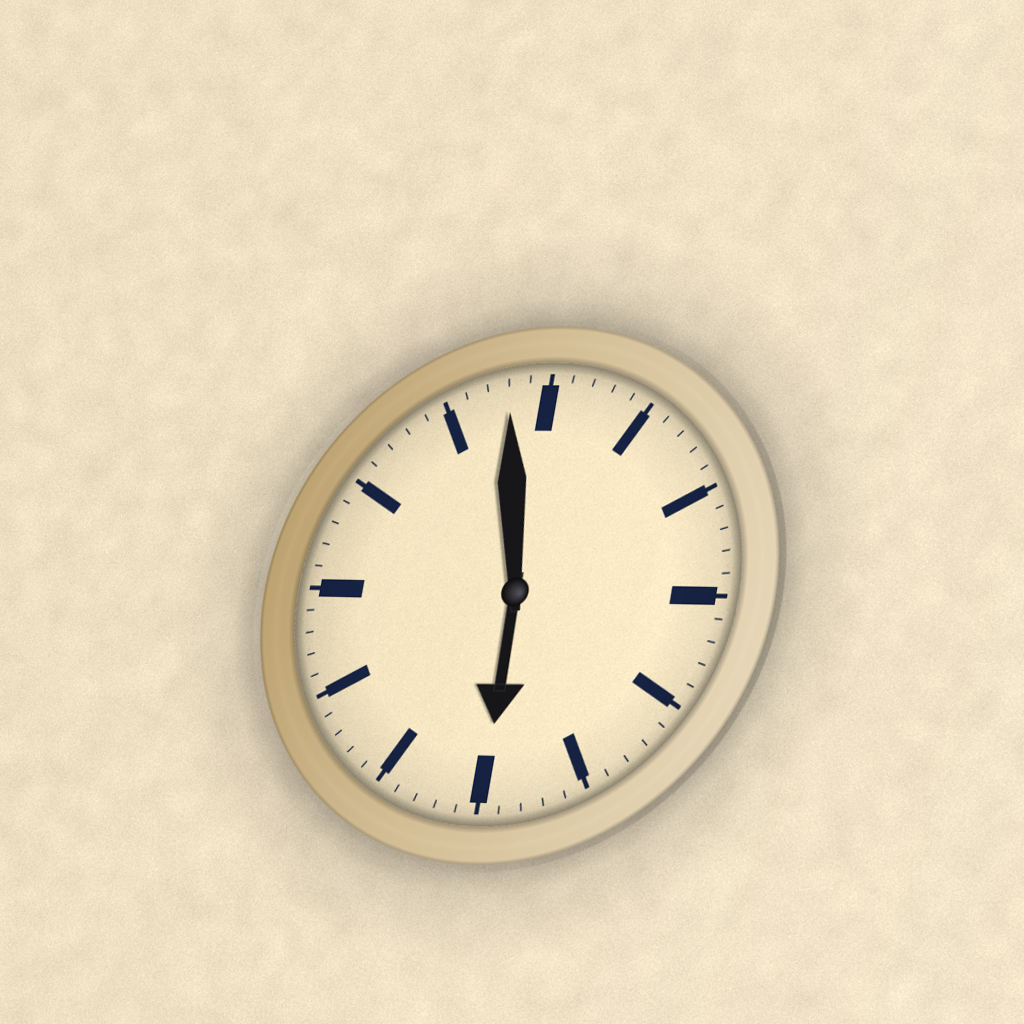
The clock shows 5h58
